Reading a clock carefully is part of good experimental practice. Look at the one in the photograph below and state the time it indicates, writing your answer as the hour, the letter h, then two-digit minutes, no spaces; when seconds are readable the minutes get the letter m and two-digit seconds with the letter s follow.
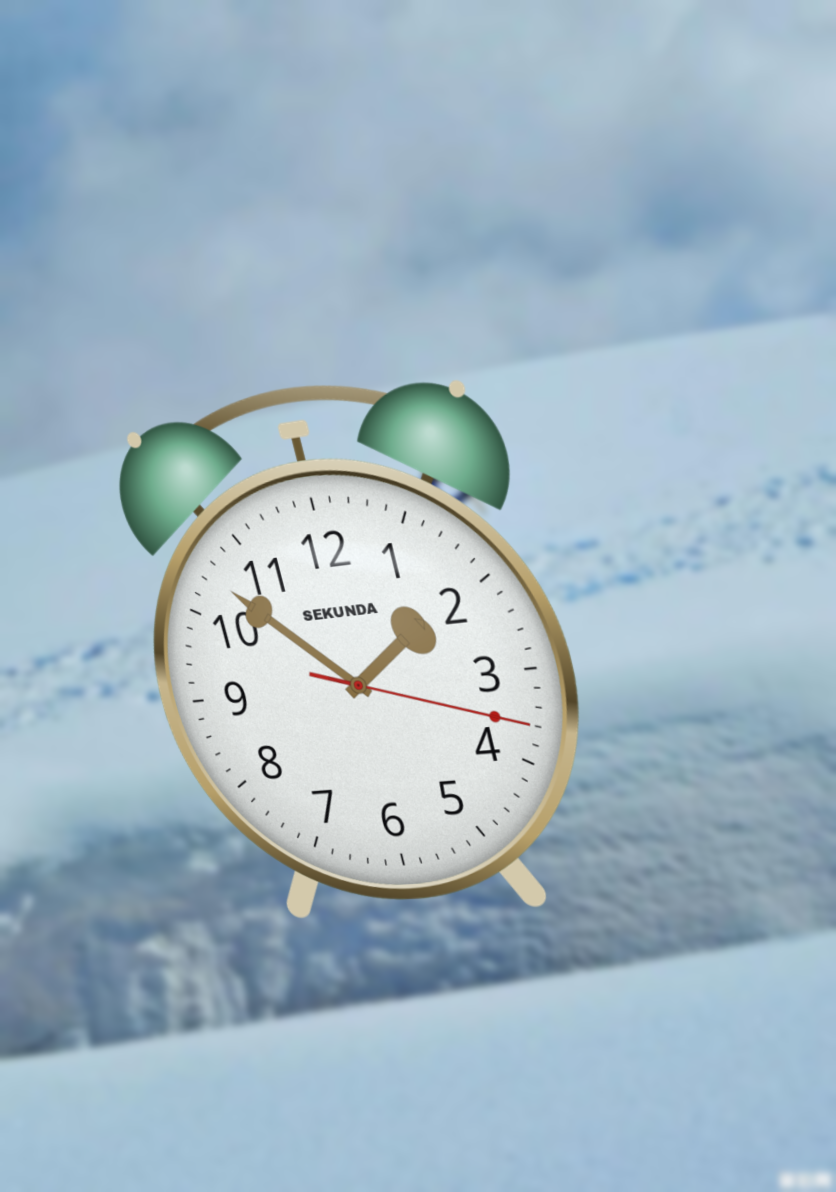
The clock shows 1h52m18s
